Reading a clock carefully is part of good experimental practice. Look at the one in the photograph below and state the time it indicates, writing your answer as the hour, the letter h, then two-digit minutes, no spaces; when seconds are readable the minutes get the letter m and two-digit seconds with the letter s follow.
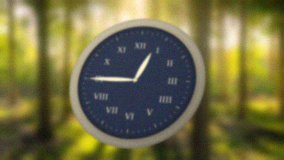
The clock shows 12h45
